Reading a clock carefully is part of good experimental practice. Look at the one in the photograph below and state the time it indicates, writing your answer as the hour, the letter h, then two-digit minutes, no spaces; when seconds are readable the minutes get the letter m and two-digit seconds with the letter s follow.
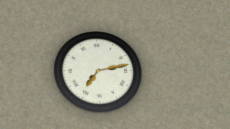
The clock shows 7h13
